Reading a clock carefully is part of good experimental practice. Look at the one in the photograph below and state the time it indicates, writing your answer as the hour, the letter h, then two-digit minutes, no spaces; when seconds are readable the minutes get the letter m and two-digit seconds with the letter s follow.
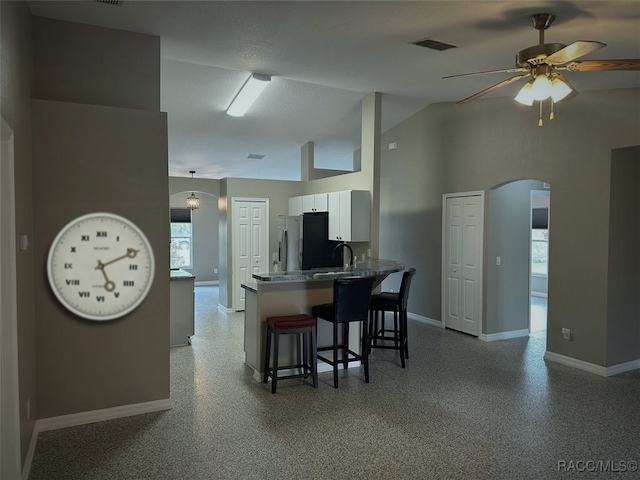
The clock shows 5h11
